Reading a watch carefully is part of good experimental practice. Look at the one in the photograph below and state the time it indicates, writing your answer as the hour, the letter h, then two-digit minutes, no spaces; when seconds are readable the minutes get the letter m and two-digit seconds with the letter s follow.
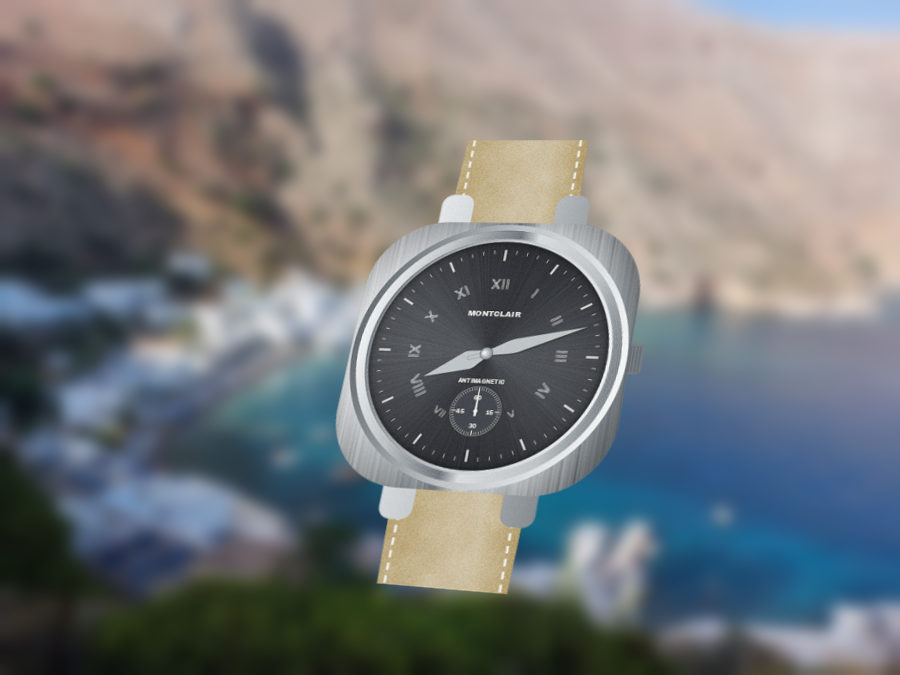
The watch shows 8h12
